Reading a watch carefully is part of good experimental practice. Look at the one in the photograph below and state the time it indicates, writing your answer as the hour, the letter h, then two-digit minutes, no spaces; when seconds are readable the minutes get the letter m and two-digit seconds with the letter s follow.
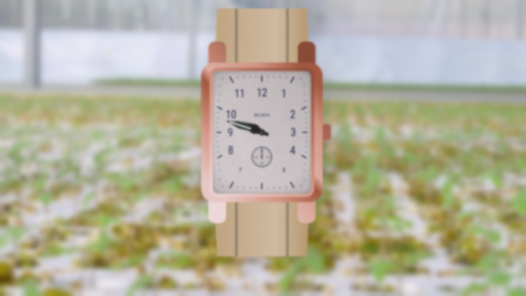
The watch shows 9h48
